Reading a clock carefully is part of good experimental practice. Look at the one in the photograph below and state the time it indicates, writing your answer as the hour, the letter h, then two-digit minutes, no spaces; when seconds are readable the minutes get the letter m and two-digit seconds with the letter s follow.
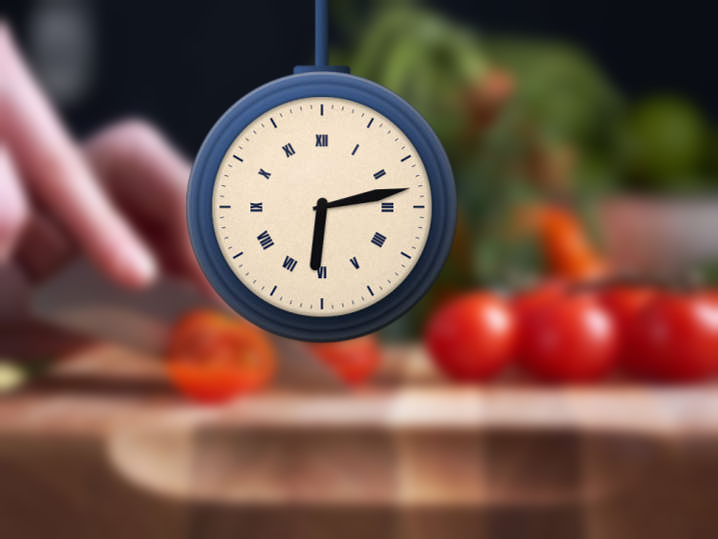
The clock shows 6h13
